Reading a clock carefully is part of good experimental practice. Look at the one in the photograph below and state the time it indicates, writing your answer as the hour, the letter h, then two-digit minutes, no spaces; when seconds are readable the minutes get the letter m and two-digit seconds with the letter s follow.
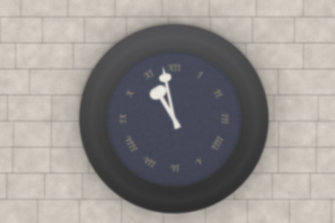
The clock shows 10h58
